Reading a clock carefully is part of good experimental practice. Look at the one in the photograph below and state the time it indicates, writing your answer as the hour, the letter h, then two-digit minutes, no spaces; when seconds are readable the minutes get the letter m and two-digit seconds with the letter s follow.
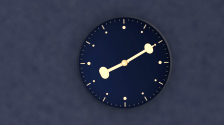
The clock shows 8h10
